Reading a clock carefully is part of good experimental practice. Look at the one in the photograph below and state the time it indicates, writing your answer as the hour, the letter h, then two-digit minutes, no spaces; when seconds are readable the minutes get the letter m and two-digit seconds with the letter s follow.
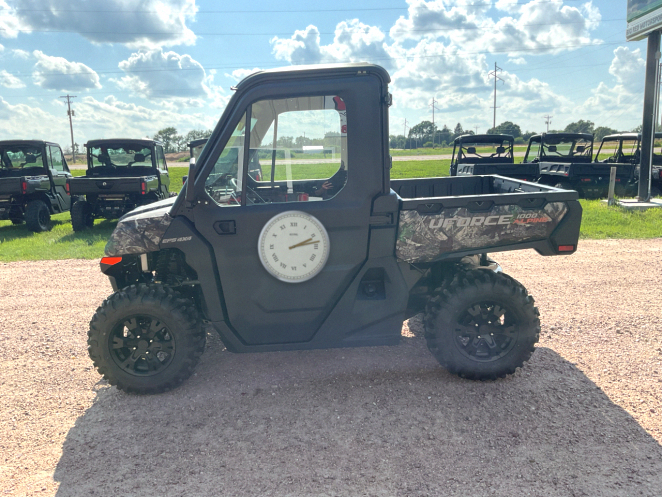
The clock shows 2h13
